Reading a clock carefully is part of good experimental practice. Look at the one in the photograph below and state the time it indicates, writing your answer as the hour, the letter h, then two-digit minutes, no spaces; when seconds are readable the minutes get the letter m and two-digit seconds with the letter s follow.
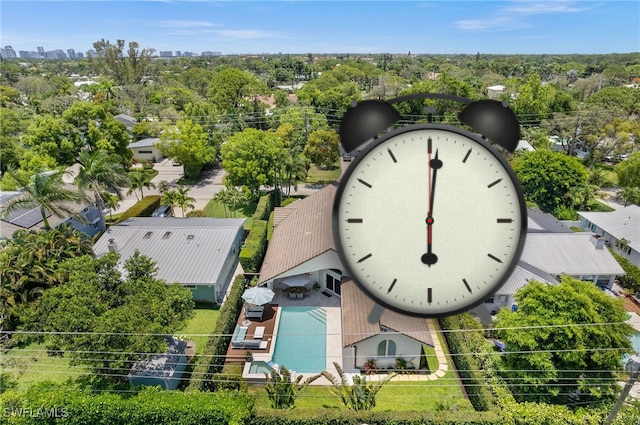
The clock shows 6h01m00s
